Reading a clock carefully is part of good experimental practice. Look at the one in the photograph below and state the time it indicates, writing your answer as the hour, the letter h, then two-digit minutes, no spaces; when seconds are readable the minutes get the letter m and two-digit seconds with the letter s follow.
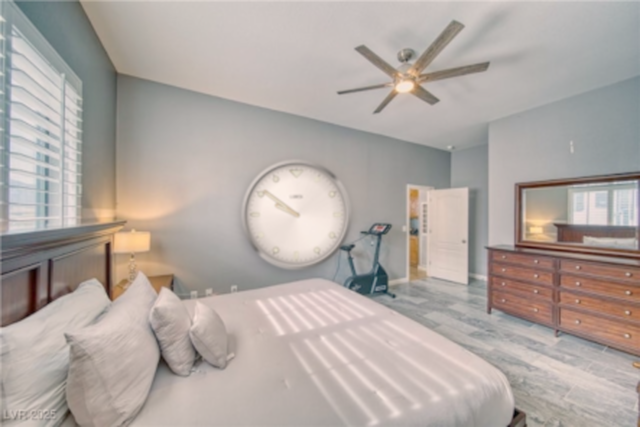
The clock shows 9h51
